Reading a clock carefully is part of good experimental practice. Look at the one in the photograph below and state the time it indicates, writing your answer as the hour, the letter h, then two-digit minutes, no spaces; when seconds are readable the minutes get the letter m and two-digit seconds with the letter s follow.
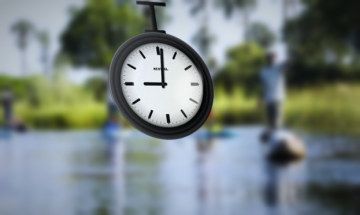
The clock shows 9h01
